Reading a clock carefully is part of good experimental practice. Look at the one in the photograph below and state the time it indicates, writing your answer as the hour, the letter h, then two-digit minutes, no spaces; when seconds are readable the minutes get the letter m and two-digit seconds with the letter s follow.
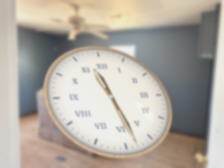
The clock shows 11h28
